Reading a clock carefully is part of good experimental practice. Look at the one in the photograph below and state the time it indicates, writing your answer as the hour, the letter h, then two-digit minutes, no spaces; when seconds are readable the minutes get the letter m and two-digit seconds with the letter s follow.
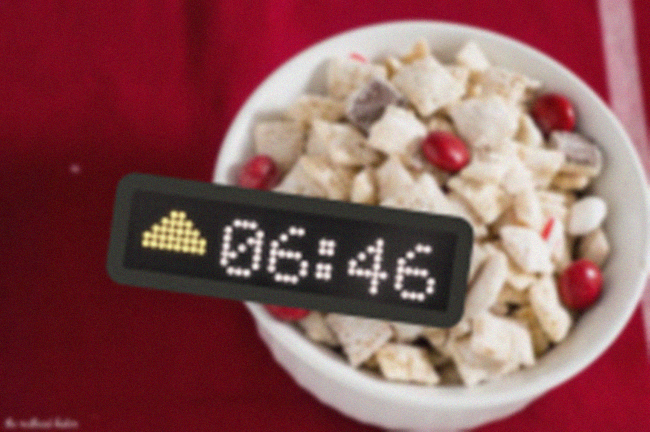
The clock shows 6h46
